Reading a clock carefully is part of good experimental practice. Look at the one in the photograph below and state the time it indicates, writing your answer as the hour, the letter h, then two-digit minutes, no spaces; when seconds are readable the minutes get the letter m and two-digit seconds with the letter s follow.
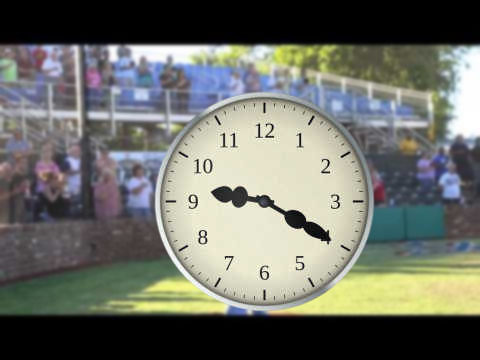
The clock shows 9h20
